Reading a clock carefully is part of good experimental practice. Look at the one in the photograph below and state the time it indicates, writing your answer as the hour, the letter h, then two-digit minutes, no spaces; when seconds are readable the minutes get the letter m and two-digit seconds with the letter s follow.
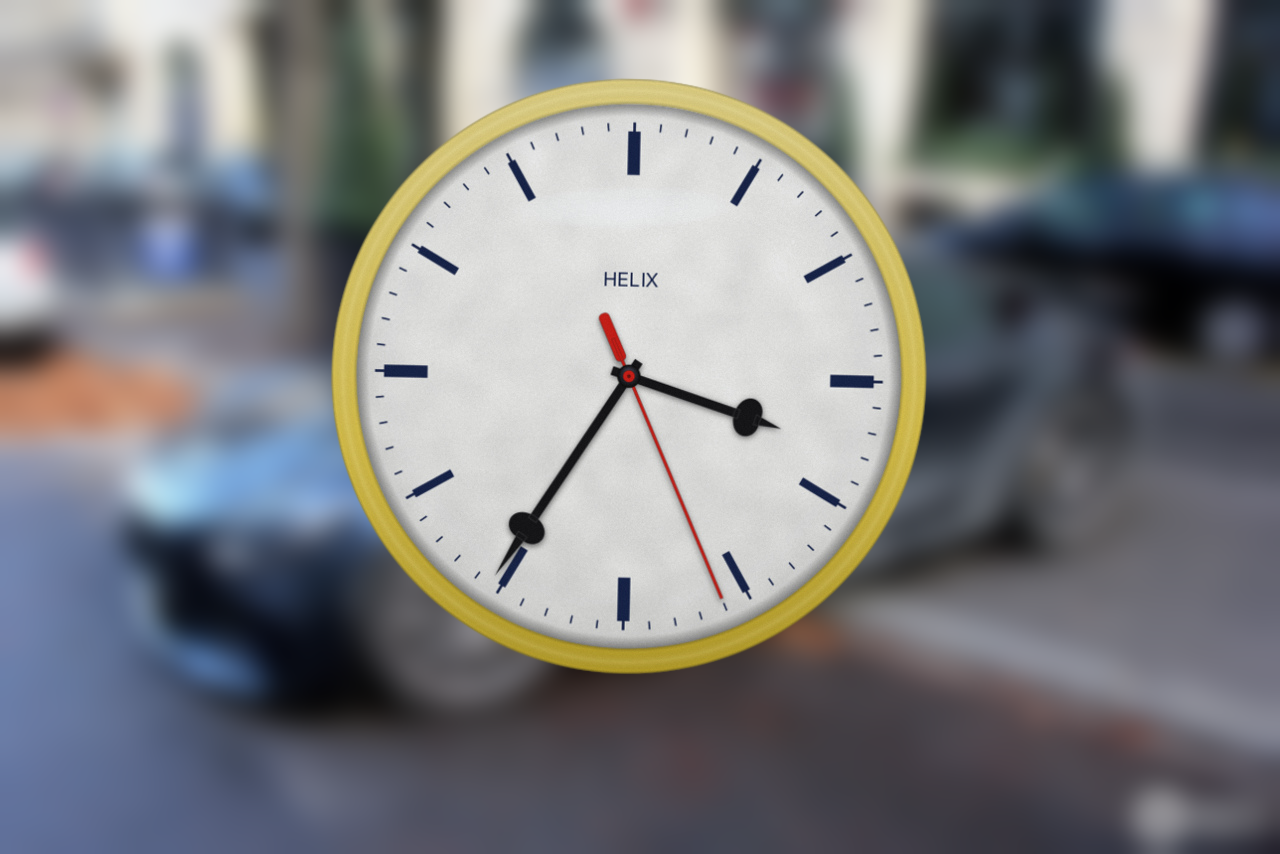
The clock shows 3h35m26s
